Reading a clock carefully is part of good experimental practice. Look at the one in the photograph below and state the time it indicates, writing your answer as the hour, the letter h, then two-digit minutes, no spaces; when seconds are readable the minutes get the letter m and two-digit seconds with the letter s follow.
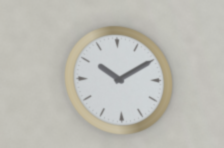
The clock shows 10h10
